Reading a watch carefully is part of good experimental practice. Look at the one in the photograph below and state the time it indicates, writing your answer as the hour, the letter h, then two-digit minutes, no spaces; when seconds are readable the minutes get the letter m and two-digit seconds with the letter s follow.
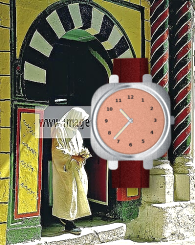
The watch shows 10h37
